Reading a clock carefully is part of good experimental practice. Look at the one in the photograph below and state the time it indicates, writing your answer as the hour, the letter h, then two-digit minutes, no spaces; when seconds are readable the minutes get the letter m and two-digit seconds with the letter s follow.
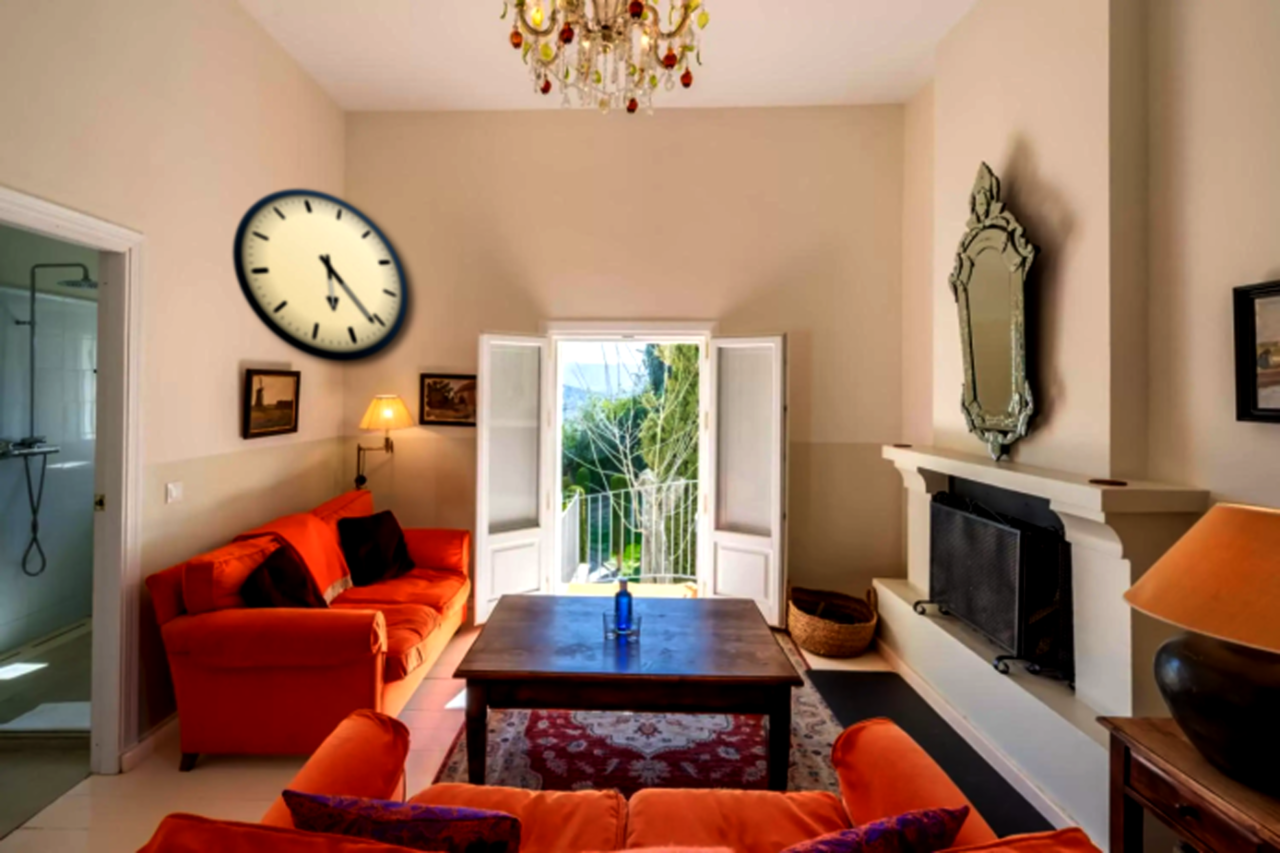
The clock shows 6h26
